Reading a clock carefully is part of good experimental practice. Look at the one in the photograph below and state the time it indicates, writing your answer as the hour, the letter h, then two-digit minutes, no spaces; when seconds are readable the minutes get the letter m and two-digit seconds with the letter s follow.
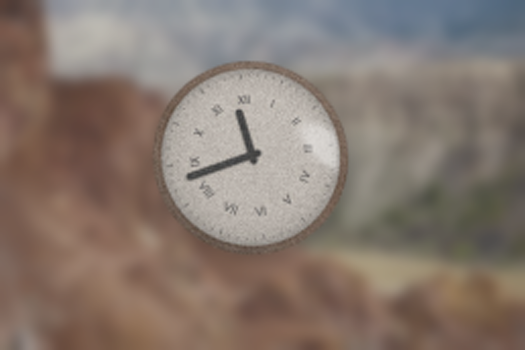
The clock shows 11h43
